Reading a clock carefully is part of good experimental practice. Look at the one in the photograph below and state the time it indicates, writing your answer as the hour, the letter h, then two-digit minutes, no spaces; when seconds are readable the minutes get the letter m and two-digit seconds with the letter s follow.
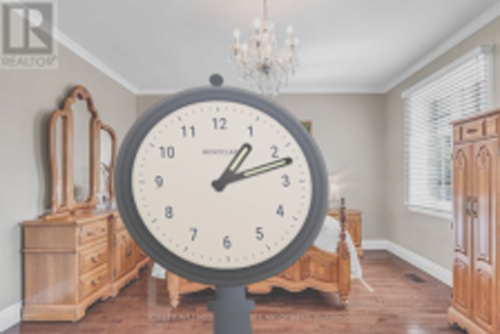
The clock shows 1h12
